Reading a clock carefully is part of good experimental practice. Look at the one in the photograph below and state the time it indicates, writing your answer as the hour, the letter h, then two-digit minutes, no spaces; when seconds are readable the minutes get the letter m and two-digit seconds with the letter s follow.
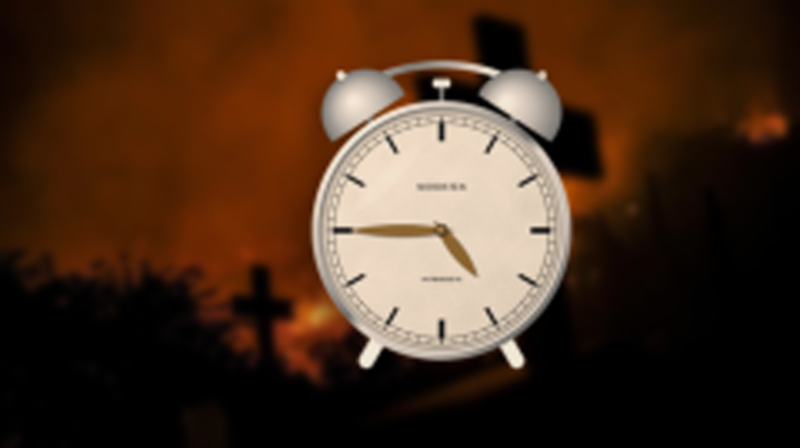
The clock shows 4h45
